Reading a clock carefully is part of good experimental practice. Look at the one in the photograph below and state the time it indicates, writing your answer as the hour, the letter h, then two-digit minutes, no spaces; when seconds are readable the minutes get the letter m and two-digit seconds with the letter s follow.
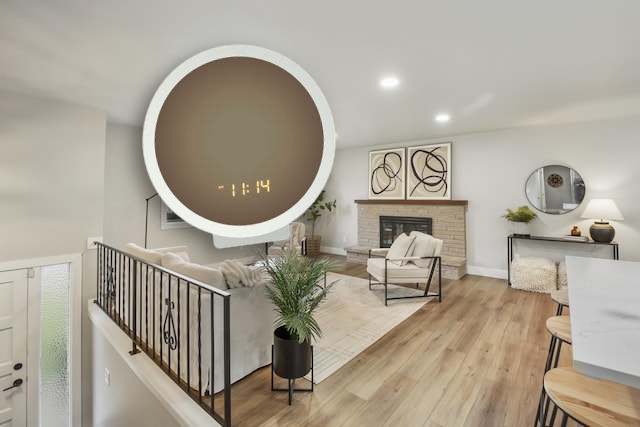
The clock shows 11h14
